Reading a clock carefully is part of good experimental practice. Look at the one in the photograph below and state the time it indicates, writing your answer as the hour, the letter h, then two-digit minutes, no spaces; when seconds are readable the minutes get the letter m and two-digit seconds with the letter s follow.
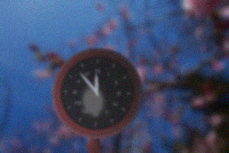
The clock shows 11h53
